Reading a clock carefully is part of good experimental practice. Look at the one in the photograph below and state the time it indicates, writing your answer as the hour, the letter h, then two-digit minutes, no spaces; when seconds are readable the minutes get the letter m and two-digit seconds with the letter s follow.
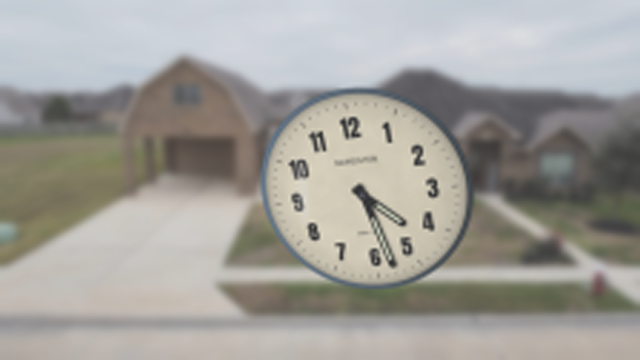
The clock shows 4h28
